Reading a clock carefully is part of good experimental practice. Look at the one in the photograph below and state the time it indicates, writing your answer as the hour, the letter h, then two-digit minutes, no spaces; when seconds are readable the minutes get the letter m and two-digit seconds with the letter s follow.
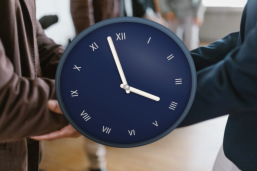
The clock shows 3h58
